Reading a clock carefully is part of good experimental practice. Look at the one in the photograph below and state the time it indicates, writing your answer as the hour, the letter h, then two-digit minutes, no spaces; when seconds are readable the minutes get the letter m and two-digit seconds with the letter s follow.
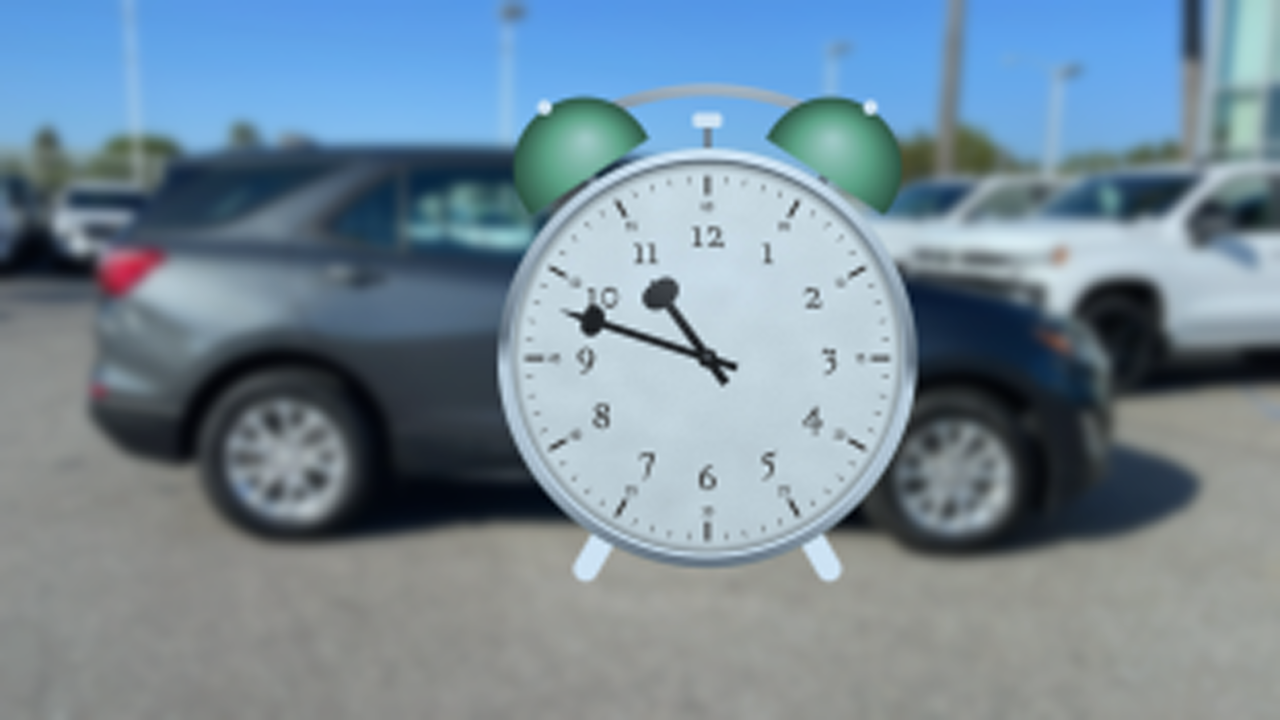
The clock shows 10h48
